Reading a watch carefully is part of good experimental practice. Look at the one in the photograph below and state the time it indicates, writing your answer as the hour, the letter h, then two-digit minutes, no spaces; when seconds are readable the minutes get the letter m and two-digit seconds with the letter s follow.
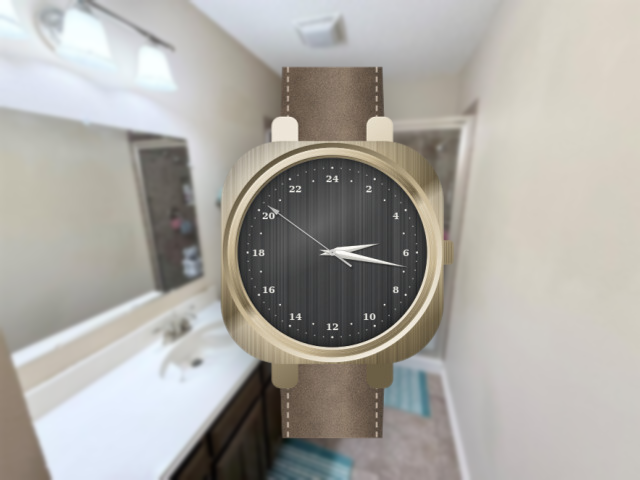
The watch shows 5h16m51s
